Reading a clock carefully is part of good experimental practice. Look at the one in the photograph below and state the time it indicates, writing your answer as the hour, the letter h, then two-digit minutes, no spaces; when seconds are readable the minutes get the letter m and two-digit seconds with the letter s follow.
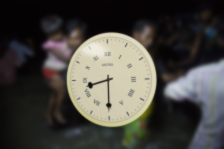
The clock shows 8h30
